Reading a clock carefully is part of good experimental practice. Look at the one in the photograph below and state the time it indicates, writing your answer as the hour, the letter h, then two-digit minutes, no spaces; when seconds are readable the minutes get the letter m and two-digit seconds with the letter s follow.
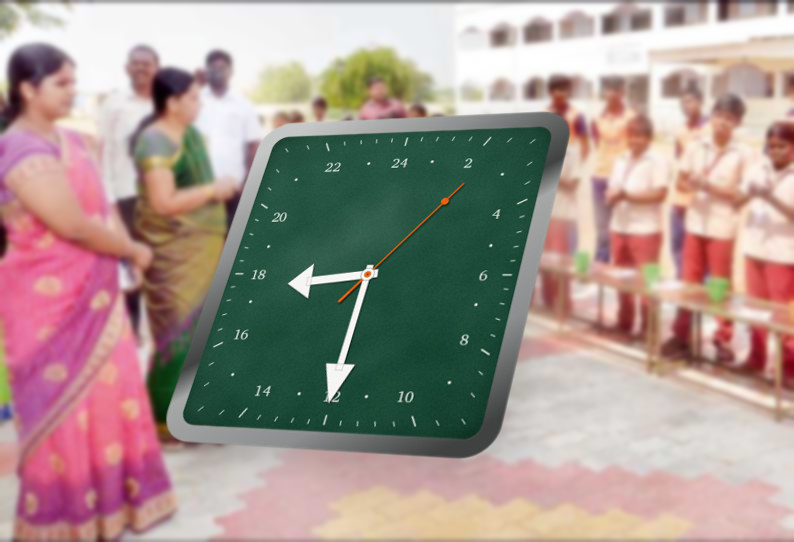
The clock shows 17h30m06s
